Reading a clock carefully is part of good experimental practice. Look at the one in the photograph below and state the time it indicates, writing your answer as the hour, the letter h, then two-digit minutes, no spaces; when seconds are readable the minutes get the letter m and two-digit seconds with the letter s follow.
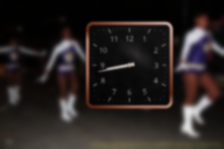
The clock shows 8h43
